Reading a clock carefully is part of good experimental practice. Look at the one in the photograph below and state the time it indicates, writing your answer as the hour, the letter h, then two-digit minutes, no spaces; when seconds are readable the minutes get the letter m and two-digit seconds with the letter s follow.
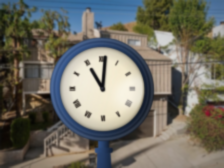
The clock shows 11h01
